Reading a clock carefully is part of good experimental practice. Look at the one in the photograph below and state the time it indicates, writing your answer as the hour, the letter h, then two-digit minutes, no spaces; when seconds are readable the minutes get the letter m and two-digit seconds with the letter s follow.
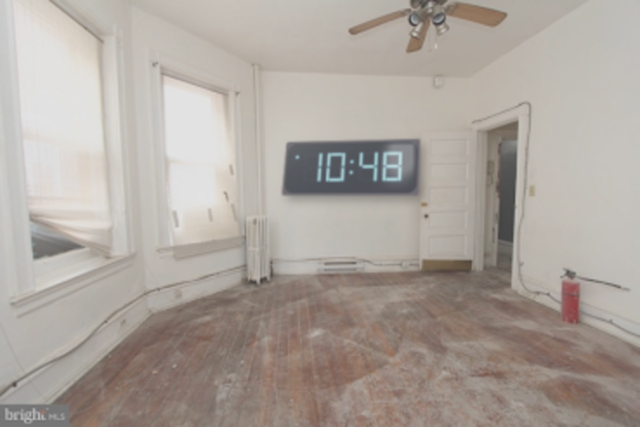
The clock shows 10h48
